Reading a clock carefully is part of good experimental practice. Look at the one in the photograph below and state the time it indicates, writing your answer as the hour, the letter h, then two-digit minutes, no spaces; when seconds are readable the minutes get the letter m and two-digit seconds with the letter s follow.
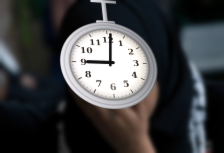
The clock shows 9h01
